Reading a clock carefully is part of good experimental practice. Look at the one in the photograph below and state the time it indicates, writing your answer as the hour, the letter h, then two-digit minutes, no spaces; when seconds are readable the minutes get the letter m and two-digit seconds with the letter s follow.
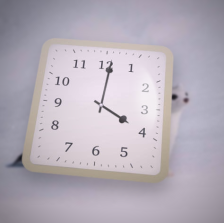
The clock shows 4h01
